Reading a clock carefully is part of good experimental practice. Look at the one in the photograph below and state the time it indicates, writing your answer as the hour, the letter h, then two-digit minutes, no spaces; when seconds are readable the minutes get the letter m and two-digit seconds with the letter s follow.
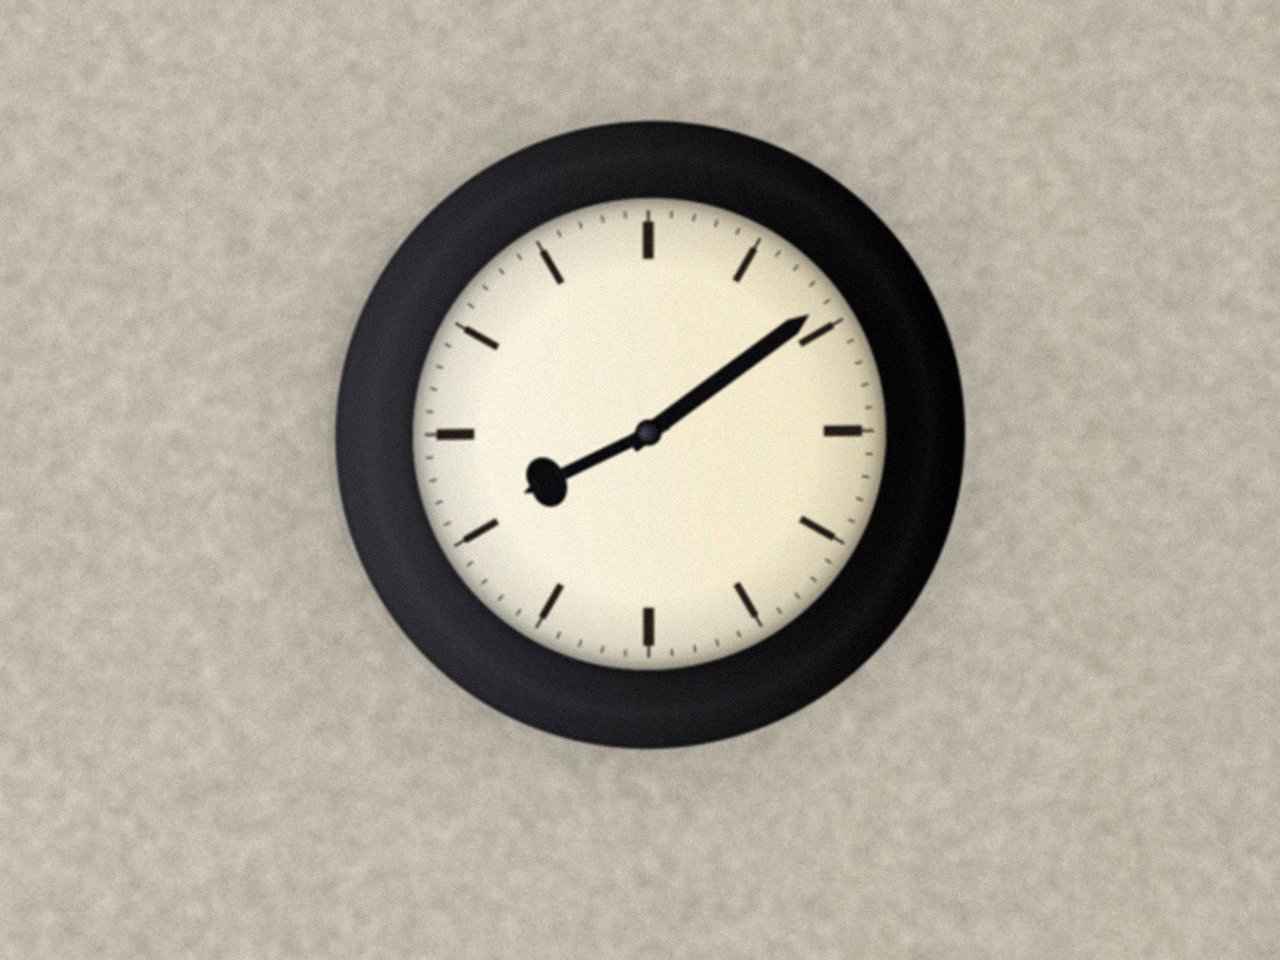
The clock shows 8h09
